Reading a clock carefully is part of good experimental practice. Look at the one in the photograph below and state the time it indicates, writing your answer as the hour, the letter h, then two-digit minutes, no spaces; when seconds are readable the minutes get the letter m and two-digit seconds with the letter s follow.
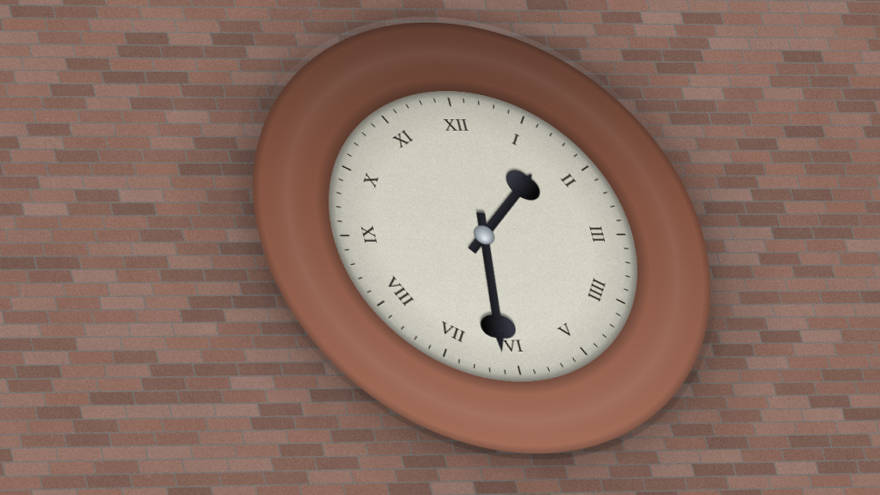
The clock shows 1h31
